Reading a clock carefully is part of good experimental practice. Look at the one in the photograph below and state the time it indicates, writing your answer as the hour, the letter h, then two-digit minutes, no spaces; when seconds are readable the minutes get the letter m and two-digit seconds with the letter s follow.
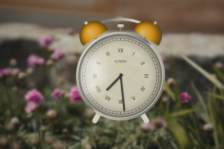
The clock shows 7h29
